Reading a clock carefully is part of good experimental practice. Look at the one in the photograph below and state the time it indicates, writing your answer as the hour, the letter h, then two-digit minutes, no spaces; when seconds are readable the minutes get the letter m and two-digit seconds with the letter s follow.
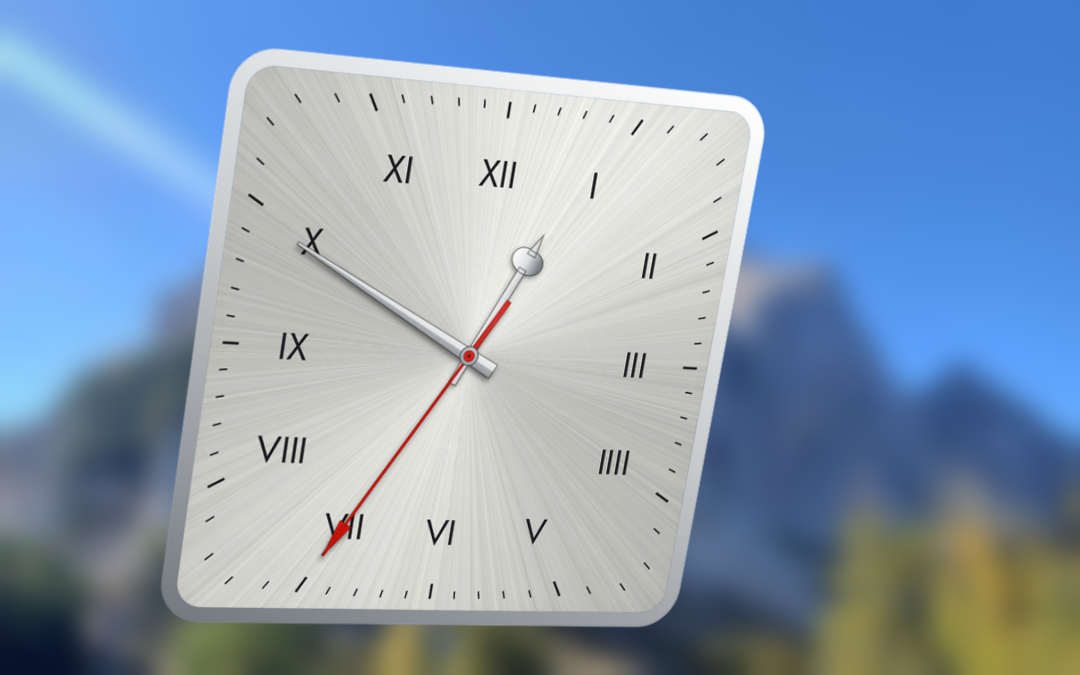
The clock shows 12h49m35s
